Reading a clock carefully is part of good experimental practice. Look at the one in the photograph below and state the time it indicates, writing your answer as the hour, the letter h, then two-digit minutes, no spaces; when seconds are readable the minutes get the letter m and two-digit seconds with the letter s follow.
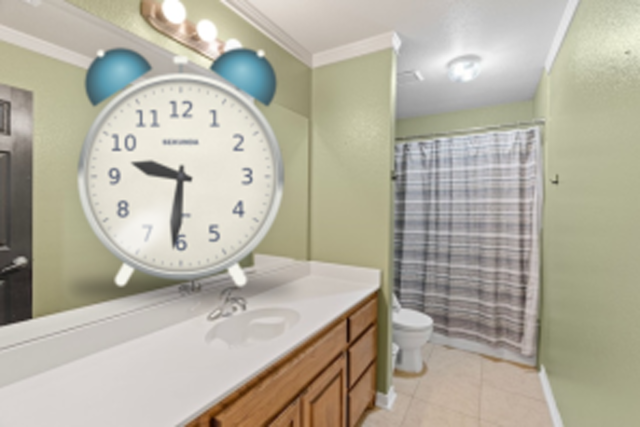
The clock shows 9h31
